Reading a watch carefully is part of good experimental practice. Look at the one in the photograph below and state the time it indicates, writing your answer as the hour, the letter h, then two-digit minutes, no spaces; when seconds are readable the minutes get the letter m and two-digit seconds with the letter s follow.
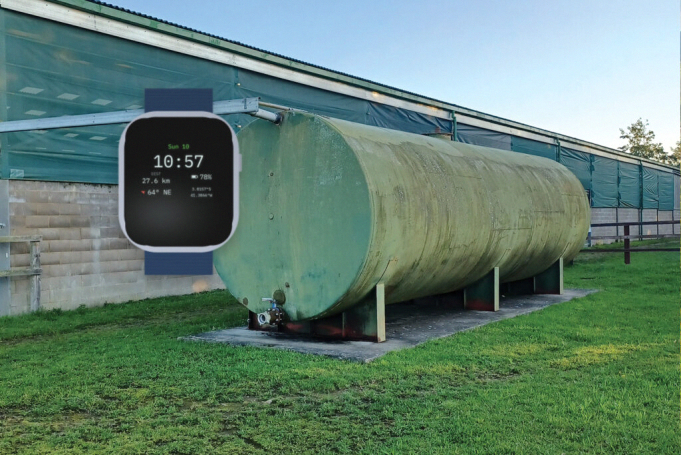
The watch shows 10h57
